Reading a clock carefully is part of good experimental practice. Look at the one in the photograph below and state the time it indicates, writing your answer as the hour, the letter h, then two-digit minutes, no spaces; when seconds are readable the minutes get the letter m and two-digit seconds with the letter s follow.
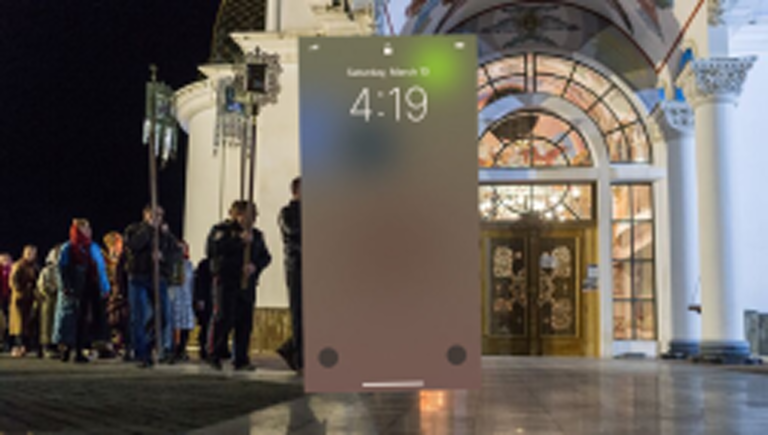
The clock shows 4h19
